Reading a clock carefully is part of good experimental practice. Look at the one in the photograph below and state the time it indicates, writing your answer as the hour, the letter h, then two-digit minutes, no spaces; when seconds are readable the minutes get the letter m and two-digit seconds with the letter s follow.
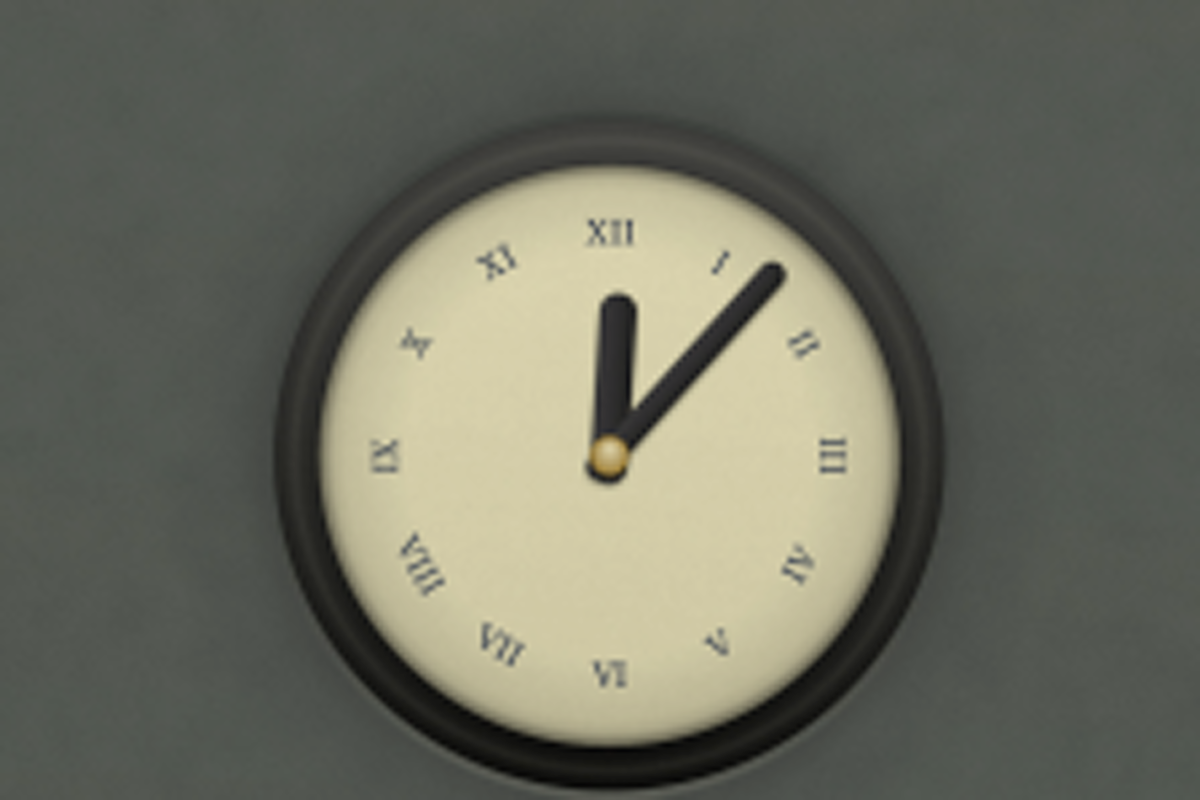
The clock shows 12h07
